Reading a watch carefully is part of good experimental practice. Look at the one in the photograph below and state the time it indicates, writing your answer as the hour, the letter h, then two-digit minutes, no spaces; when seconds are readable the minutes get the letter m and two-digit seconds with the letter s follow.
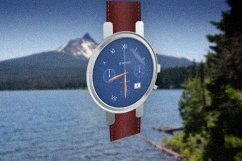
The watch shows 8h30
